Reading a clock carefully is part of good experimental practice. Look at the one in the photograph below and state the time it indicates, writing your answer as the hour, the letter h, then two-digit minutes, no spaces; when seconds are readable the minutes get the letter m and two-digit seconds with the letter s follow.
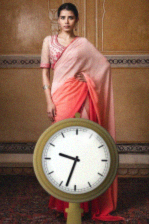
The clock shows 9h33
